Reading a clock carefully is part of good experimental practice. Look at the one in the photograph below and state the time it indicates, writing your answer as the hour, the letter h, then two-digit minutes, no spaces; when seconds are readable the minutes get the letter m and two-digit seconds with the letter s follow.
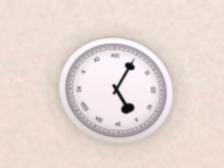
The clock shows 5h05
